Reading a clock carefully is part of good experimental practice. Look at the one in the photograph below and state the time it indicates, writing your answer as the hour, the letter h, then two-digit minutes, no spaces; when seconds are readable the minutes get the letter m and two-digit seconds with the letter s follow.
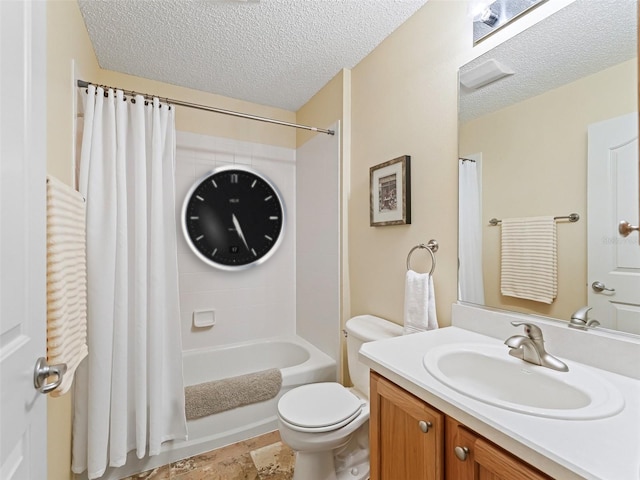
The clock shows 5h26
